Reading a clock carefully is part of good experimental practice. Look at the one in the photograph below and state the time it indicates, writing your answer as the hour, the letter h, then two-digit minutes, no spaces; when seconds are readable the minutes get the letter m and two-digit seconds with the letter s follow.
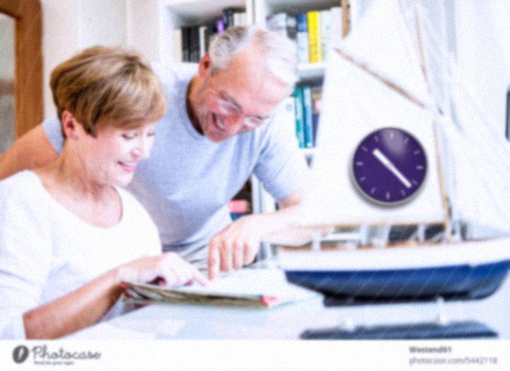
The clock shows 10h22
